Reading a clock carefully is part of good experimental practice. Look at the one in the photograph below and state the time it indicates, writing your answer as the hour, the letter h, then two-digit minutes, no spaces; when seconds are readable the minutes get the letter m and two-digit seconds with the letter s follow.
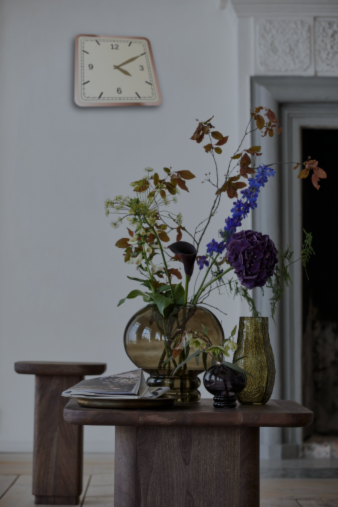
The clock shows 4h10
